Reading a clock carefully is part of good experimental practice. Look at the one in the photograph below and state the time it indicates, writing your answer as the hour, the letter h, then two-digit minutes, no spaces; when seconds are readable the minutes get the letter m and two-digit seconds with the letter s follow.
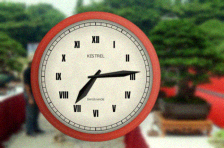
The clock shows 7h14
